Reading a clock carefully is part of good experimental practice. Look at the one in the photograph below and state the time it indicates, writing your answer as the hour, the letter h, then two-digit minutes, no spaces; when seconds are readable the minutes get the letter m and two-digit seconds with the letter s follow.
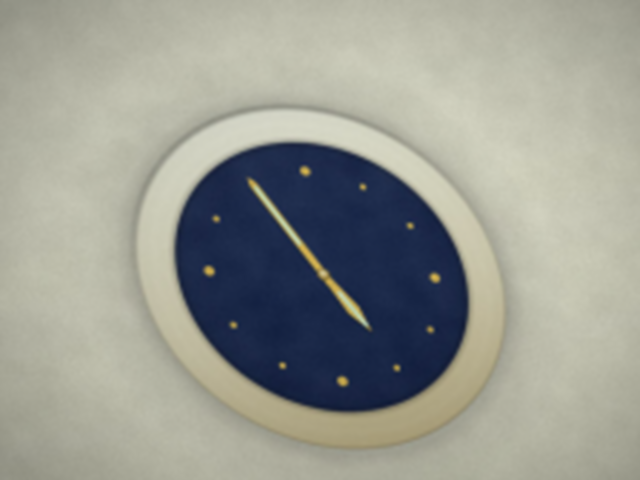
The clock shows 4h55
